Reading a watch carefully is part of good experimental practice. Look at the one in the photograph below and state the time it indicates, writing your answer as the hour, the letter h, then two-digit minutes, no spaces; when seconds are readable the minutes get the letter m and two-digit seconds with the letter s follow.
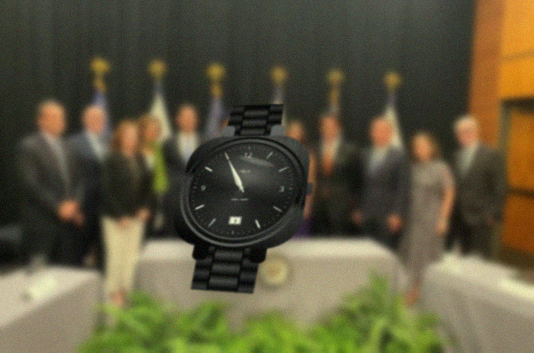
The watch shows 10h55
